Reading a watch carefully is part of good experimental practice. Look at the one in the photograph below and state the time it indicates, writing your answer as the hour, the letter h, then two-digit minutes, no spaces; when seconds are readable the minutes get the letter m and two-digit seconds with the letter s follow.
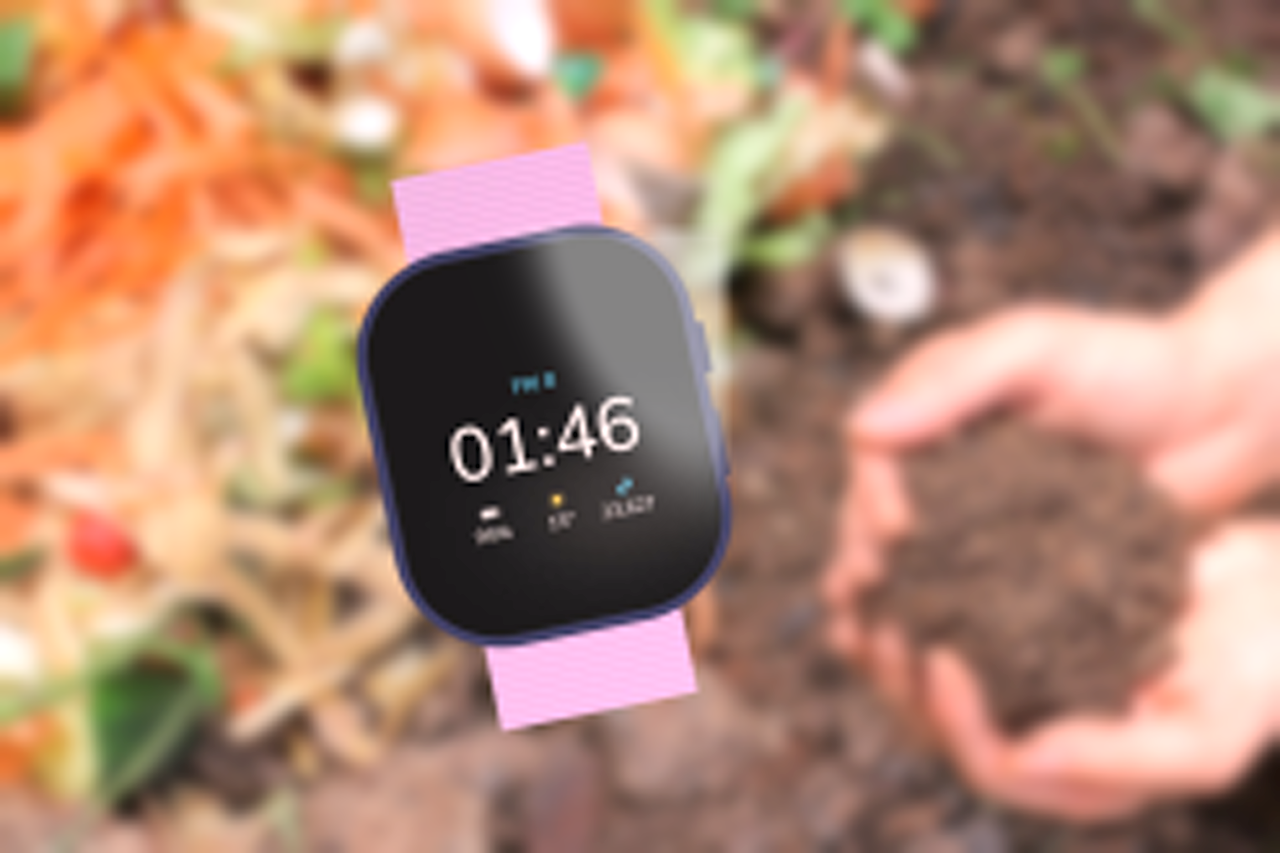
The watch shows 1h46
